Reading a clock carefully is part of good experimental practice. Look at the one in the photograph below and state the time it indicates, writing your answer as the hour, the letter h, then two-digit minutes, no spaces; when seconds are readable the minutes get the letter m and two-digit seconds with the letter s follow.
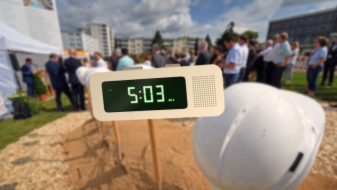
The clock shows 5h03
